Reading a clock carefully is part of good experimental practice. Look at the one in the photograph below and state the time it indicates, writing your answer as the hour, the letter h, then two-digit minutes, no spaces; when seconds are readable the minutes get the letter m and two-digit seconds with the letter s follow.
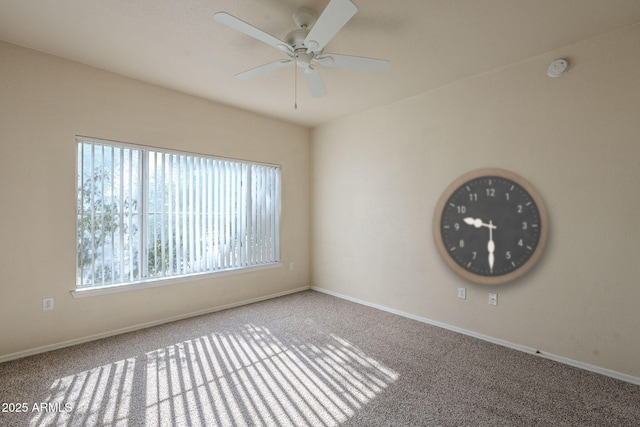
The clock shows 9h30
